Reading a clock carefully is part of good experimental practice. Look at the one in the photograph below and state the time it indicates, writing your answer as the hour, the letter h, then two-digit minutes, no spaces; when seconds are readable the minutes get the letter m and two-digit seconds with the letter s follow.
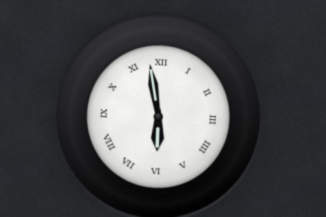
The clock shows 5h58
